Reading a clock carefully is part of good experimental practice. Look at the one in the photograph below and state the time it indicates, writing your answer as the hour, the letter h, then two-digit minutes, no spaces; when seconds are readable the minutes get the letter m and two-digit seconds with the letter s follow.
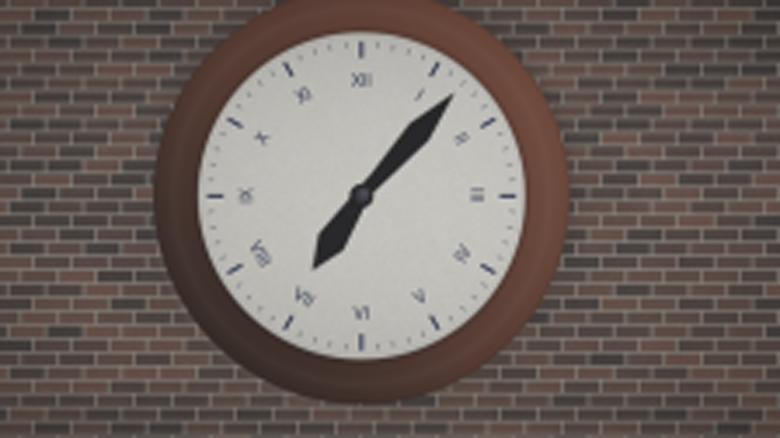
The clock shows 7h07
